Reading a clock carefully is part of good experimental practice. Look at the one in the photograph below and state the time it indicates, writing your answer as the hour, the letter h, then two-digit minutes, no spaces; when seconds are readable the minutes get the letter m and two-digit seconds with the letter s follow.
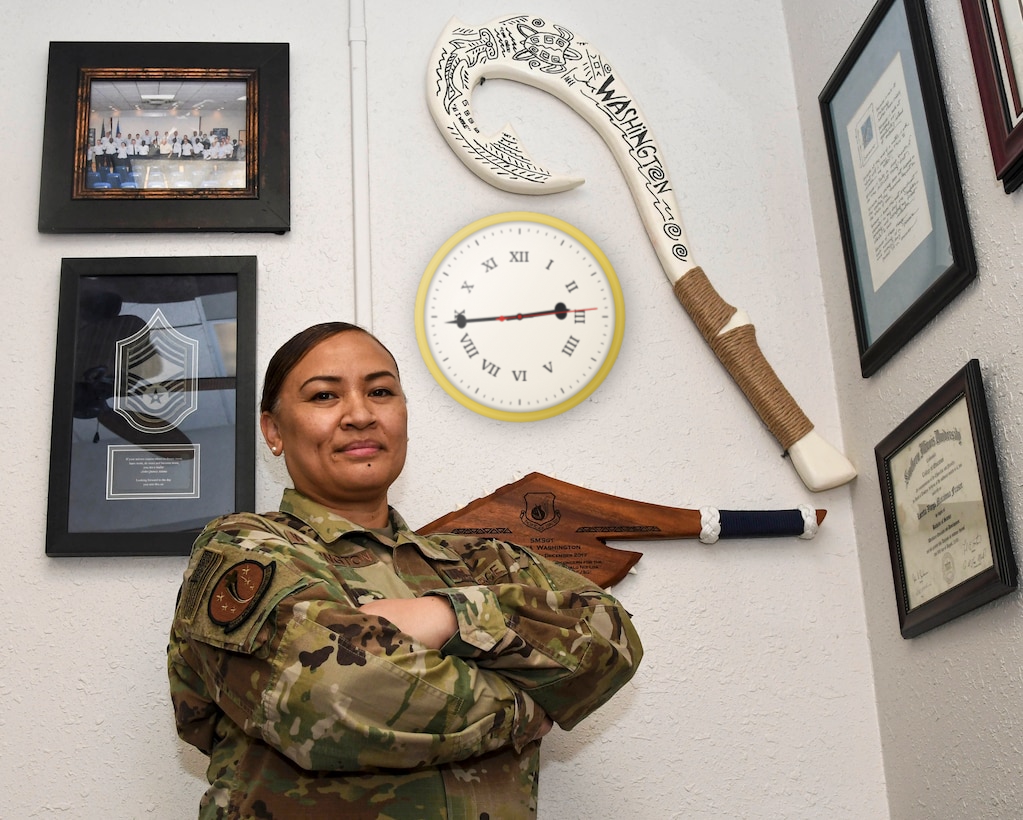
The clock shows 2h44m14s
